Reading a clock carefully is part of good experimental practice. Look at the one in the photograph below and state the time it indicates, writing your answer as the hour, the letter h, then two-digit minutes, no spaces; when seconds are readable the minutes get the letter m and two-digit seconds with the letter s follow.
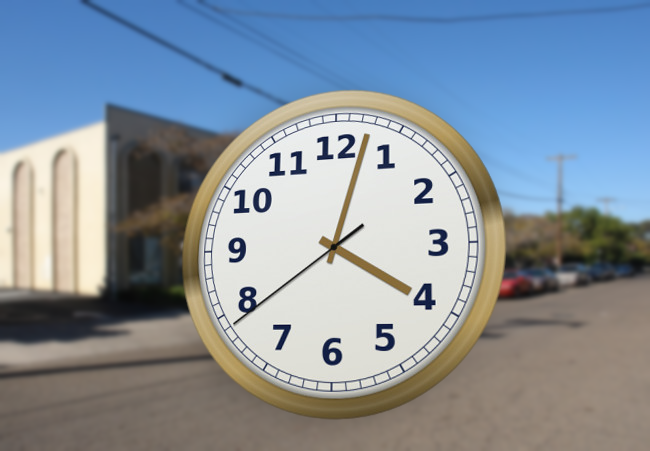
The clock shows 4h02m39s
